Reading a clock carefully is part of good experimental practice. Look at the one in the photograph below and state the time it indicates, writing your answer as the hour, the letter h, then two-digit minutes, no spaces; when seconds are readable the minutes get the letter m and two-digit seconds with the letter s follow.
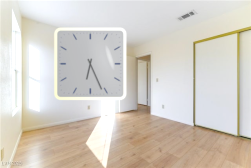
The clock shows 6h26
